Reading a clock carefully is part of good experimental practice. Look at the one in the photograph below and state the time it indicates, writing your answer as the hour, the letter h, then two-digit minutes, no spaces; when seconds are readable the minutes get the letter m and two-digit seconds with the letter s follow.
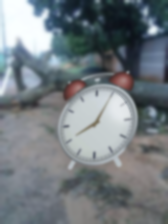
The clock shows 8h05
